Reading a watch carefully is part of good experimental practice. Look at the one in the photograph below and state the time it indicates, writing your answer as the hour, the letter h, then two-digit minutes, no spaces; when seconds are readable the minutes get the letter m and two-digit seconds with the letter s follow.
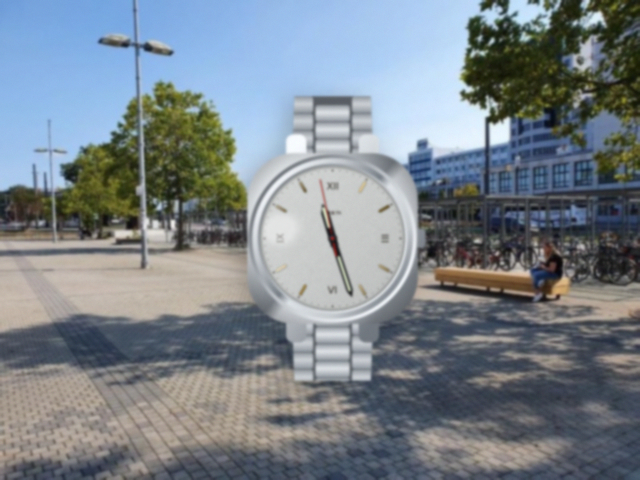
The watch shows 11h26m58s
